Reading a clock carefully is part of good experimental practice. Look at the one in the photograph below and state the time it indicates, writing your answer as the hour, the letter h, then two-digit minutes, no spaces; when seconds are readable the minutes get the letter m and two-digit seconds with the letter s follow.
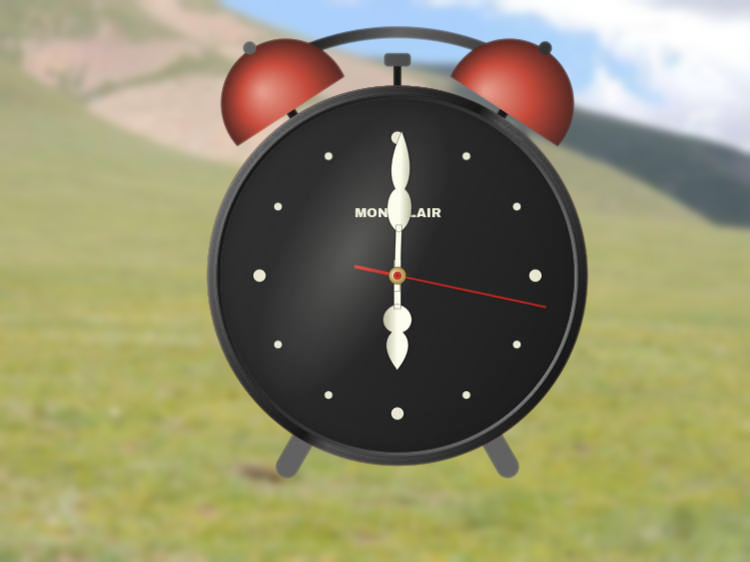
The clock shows 6h00m17s
